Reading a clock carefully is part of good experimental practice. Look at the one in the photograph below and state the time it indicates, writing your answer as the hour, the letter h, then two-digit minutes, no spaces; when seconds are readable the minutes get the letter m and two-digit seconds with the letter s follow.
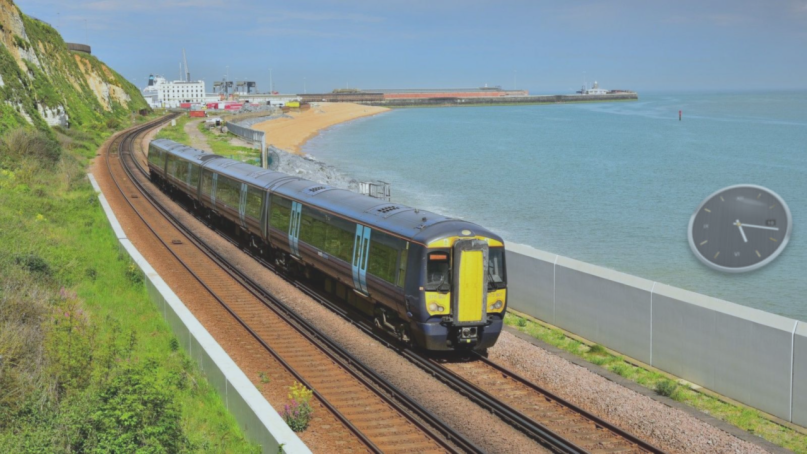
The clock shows 5h17
